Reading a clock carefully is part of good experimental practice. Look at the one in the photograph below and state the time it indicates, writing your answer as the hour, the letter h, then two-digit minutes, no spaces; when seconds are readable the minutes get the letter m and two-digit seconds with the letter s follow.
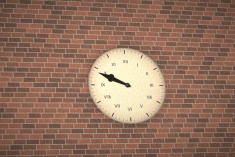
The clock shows 9h49
